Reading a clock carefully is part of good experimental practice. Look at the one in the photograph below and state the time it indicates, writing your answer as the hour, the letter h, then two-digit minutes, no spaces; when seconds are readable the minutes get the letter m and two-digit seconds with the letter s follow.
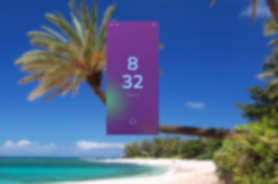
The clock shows 8h32
